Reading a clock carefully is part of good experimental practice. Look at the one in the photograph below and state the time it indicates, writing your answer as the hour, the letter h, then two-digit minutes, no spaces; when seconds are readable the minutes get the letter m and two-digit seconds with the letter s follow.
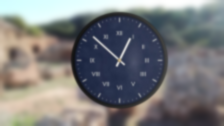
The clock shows 12h52
